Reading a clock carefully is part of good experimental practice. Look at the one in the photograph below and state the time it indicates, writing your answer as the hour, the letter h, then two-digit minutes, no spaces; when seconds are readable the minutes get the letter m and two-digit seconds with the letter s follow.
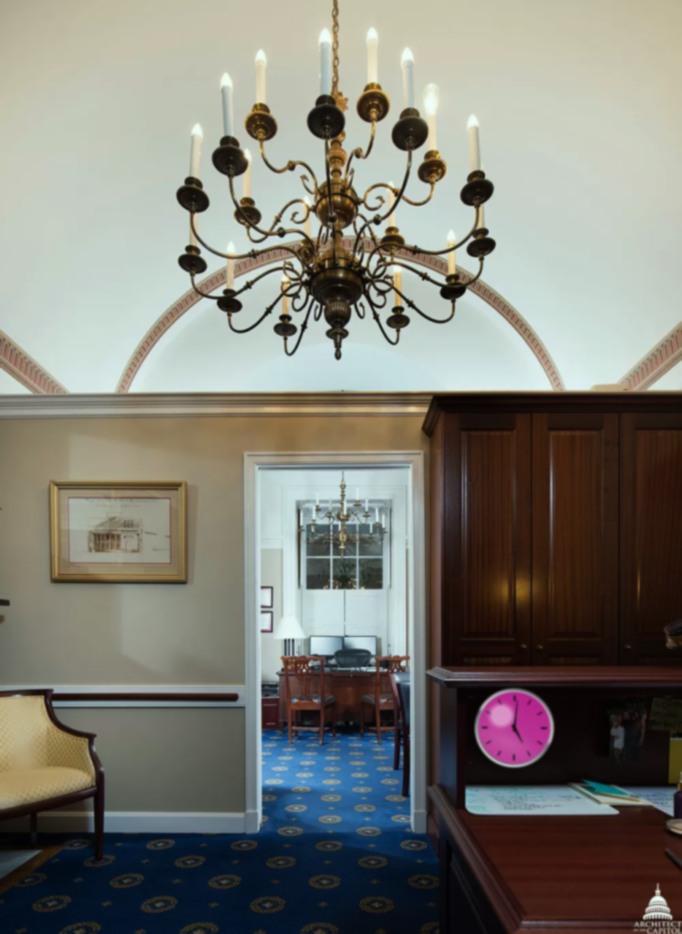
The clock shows 5h01
